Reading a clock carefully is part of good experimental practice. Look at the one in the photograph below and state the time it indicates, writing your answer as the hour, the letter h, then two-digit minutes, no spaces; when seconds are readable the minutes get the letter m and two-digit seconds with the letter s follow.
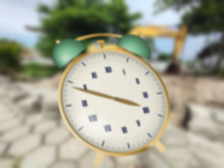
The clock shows 3h49
